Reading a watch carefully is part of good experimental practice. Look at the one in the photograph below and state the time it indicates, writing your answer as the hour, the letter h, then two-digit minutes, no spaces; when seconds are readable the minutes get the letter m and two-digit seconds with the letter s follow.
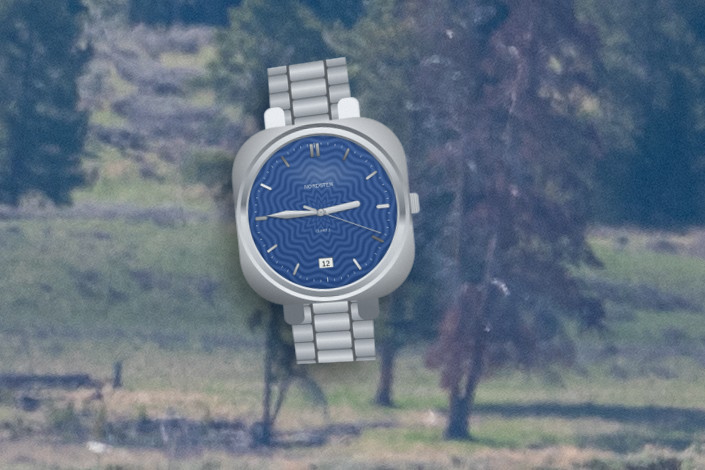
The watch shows 2h45m19s
